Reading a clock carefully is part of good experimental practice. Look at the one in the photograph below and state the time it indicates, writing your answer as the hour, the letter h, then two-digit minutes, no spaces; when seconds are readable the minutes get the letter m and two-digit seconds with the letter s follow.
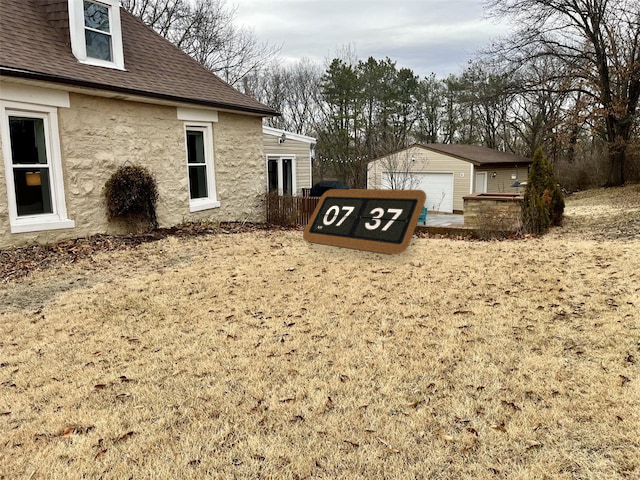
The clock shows 7h37
